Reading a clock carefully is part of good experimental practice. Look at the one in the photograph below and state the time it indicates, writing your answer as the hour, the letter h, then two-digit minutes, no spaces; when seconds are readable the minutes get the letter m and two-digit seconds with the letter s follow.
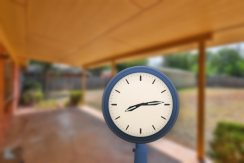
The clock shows 8h14
